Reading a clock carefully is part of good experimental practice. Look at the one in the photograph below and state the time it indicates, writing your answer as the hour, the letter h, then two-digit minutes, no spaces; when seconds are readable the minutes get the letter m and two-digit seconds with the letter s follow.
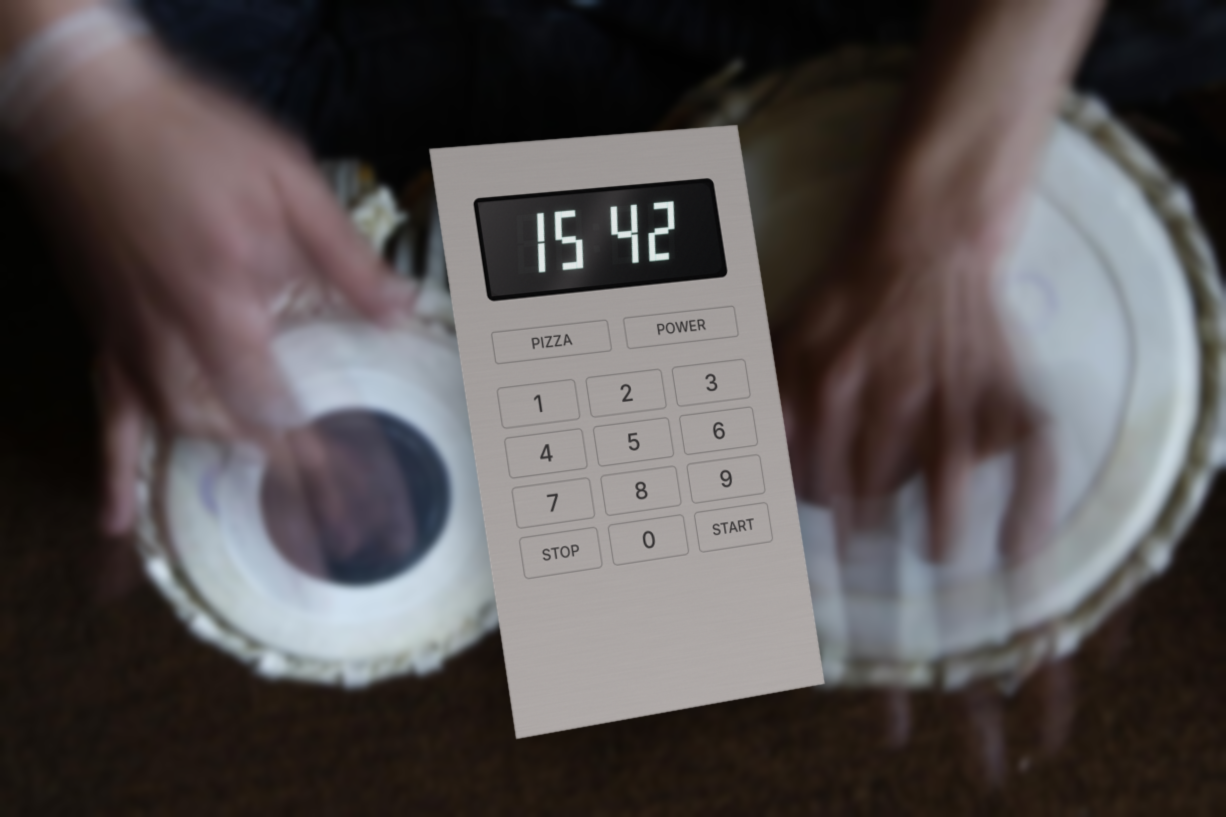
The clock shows 15h42
